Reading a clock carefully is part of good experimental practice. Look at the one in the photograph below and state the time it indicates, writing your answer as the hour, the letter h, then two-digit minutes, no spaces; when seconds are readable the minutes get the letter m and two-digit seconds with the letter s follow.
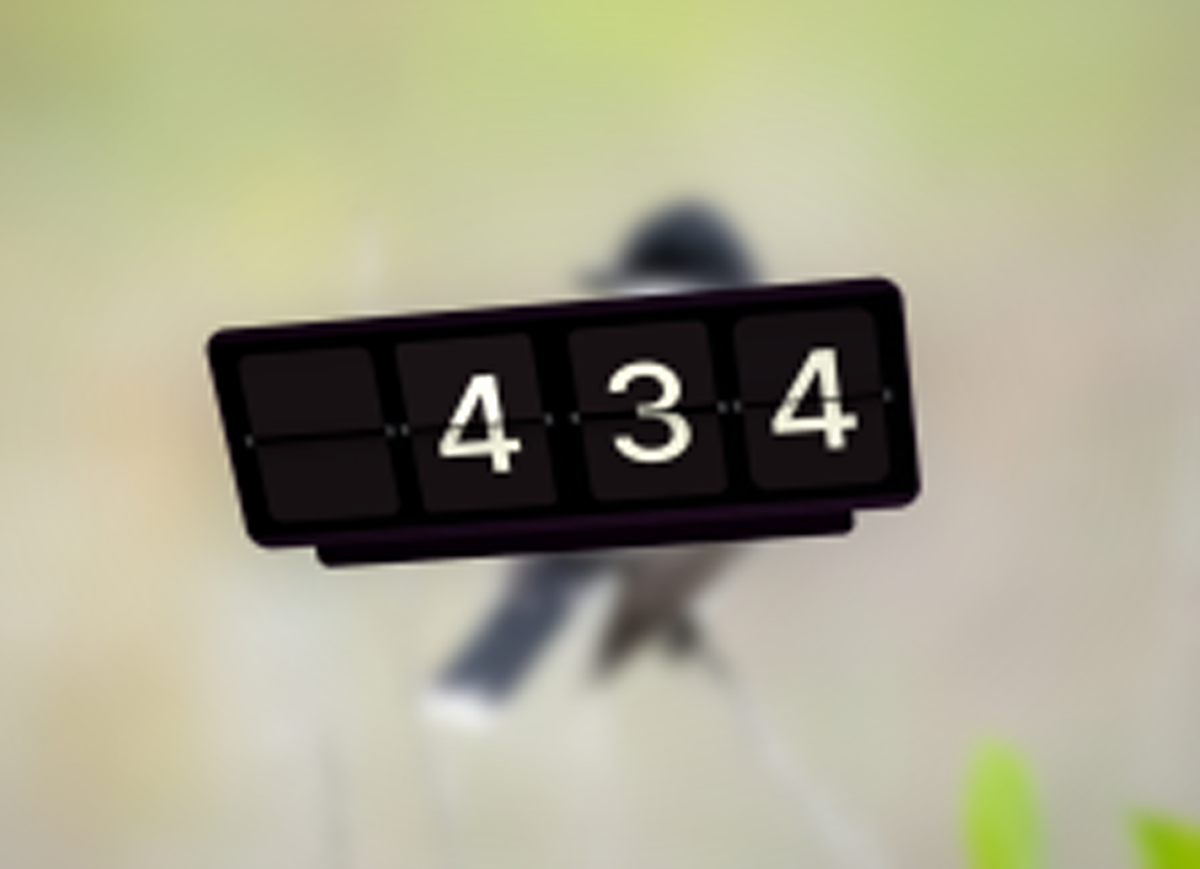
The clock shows 4h34
